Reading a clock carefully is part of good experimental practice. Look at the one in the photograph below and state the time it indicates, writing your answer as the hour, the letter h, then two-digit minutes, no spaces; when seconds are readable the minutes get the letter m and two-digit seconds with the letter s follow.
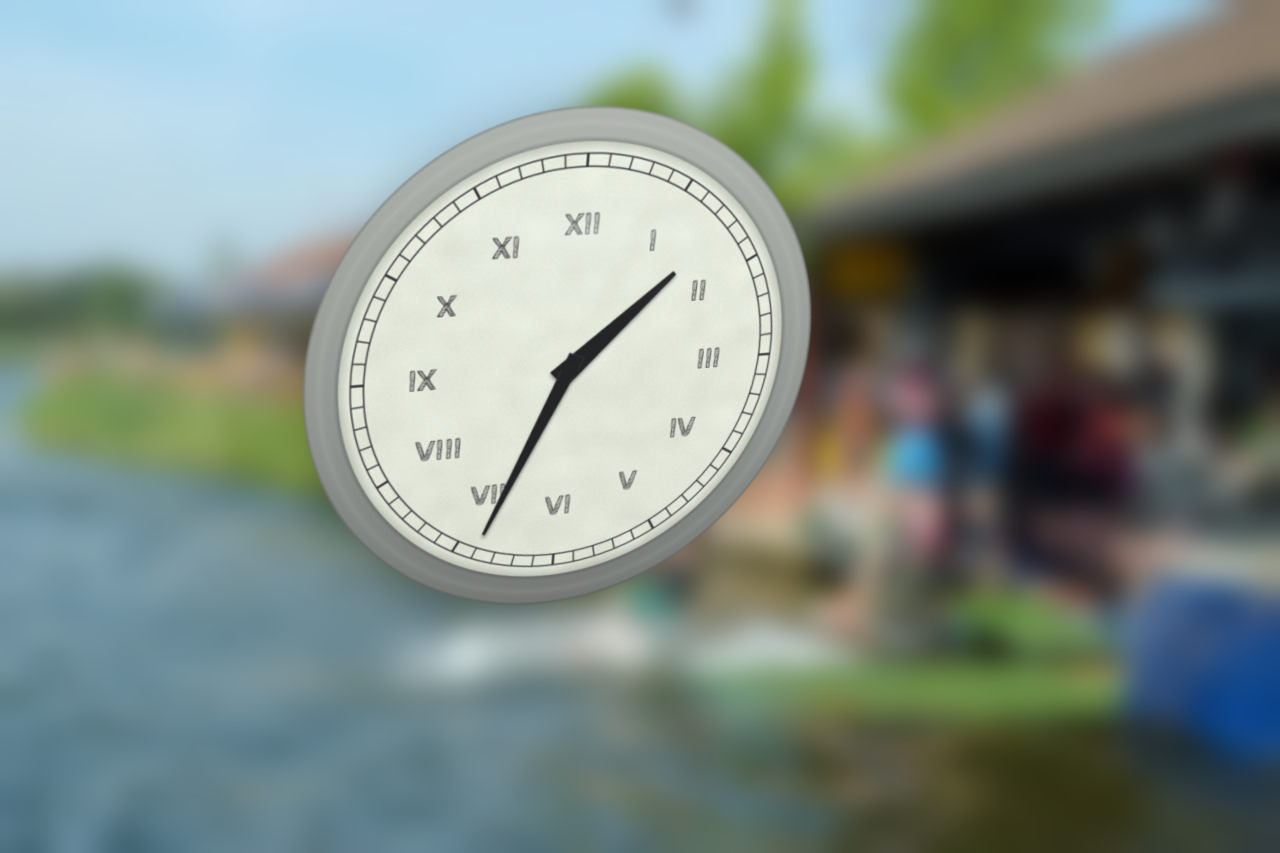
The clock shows 1h34
